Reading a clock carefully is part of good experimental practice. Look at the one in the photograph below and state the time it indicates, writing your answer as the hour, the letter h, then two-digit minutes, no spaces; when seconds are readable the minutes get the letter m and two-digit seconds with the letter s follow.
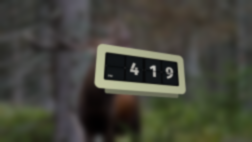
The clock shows 4h19
